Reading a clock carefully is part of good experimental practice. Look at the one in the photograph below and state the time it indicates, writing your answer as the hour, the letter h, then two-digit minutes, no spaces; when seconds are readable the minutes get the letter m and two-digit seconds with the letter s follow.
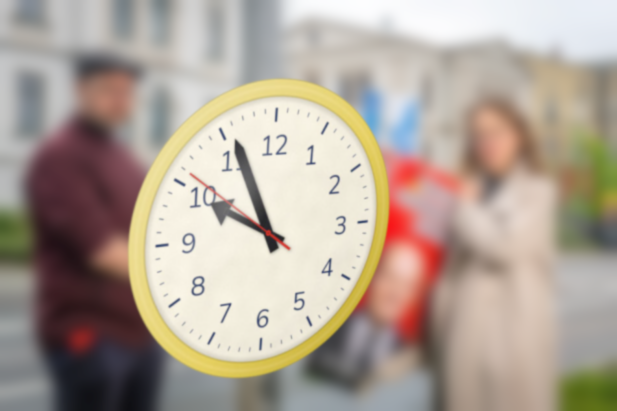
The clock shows 9h55m51s
